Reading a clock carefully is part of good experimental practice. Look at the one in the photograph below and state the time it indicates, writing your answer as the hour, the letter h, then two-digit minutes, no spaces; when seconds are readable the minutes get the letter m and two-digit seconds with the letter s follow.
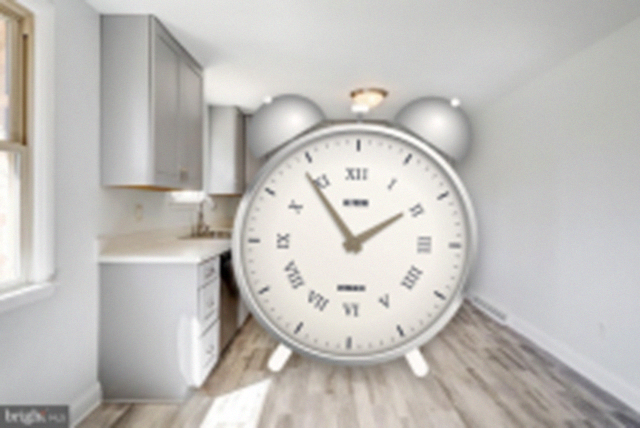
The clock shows 1h54
